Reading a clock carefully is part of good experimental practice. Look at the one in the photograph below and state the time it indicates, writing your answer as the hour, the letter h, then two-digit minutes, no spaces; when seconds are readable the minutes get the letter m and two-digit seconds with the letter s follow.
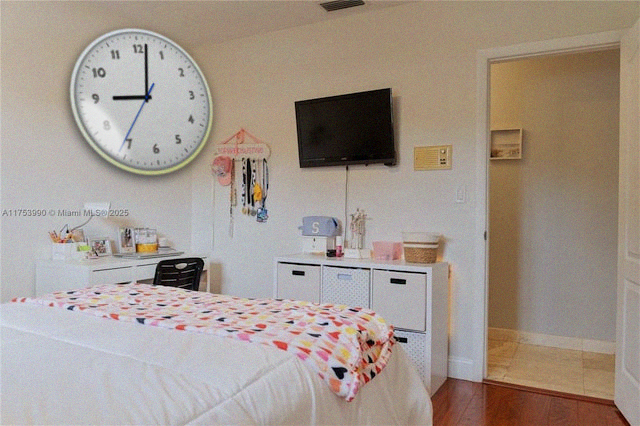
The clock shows 9h01m36s
